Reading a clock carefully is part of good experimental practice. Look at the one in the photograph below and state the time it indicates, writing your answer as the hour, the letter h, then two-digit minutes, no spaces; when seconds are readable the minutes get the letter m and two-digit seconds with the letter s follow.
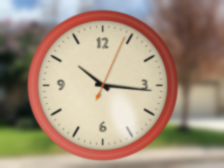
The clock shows 10h16m04s
